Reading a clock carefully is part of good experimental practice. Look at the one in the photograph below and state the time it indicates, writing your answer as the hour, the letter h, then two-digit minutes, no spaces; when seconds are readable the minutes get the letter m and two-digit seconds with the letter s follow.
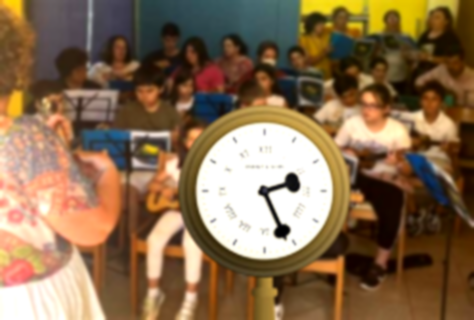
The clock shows 2h26
